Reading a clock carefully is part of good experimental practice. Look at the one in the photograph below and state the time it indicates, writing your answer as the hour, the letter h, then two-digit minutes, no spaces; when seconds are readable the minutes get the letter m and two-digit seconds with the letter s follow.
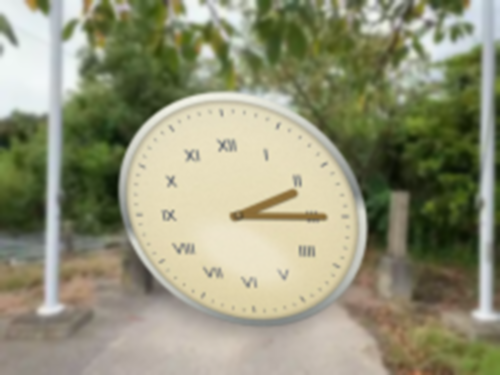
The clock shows 2h15
